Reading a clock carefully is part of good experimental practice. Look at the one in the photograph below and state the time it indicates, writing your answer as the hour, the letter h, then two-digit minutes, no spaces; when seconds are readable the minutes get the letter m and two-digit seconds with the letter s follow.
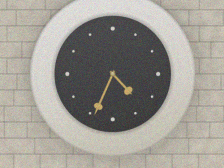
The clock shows 4h34
